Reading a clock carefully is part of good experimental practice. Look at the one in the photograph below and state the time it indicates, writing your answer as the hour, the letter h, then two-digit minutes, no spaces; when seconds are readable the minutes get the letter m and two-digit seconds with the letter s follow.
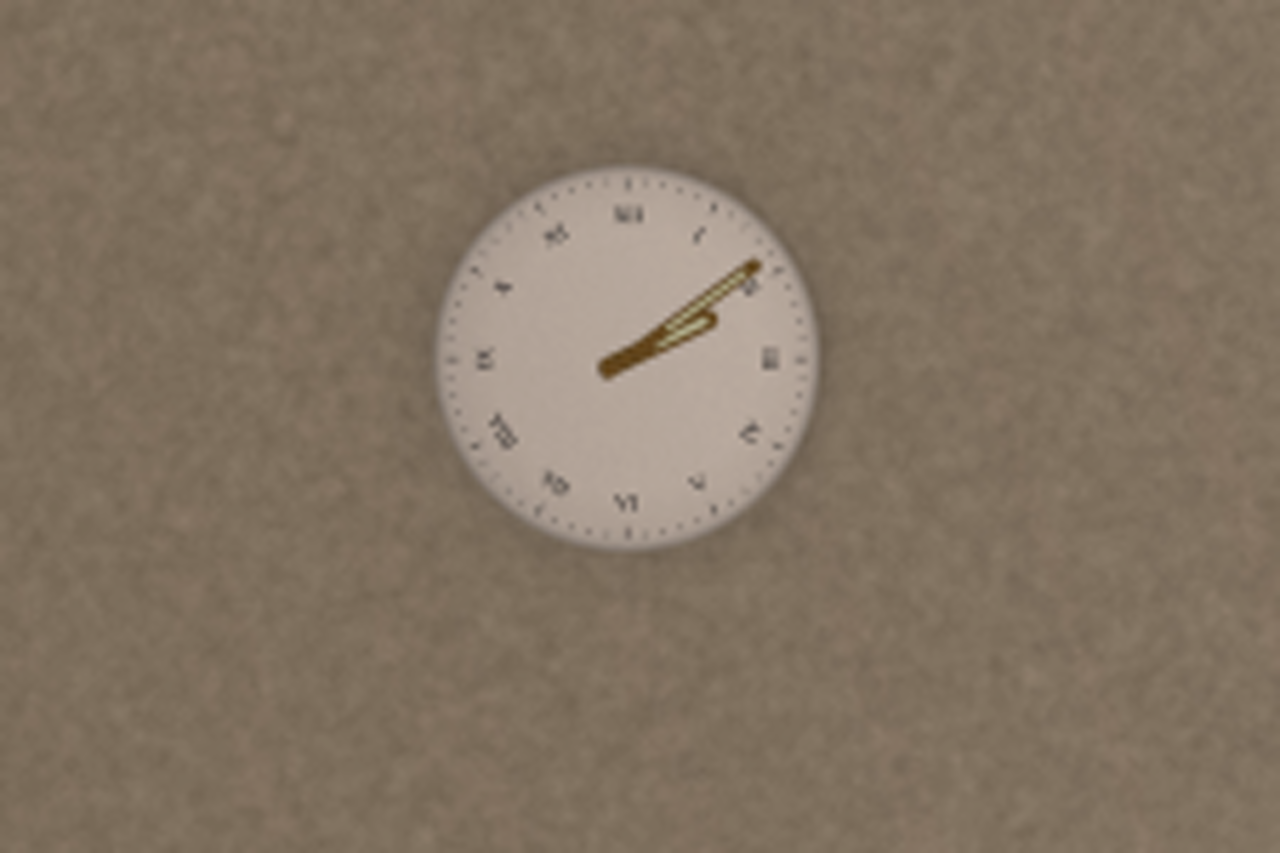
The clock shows 2h09
